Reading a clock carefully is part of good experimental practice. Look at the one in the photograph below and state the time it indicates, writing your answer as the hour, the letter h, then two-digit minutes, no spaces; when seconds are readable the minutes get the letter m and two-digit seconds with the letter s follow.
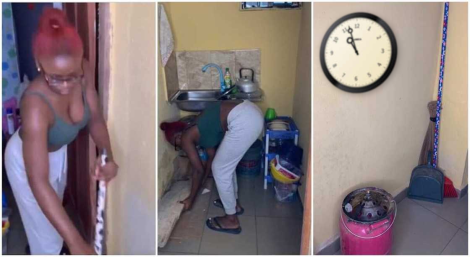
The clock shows 10h57
